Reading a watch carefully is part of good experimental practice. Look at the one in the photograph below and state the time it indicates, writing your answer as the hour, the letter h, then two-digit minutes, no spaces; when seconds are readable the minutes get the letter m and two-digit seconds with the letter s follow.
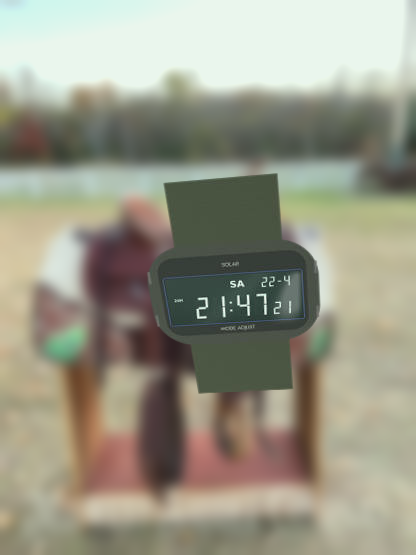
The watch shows 21h47m21s
